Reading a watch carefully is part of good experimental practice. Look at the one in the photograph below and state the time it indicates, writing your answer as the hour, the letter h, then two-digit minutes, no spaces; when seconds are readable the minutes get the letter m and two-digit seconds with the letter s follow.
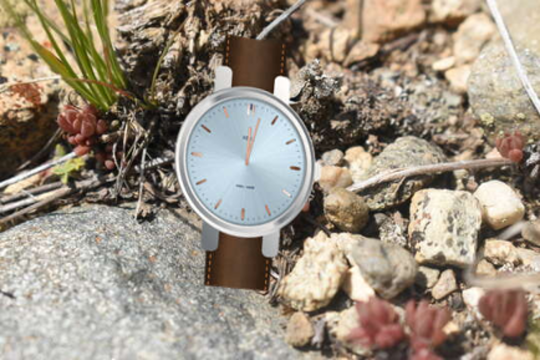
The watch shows 12h02
